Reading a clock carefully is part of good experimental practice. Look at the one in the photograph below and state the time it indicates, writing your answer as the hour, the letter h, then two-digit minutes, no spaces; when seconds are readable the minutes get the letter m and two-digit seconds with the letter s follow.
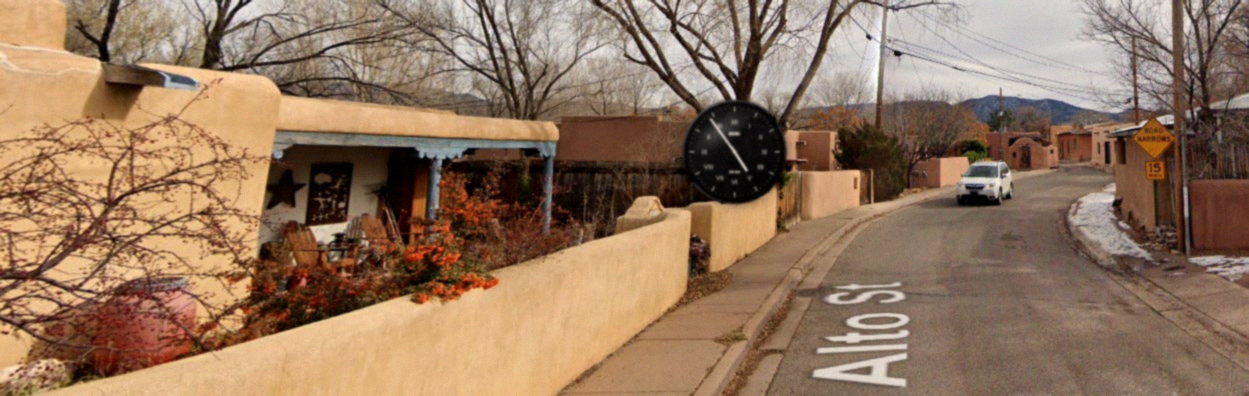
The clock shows 4h54
